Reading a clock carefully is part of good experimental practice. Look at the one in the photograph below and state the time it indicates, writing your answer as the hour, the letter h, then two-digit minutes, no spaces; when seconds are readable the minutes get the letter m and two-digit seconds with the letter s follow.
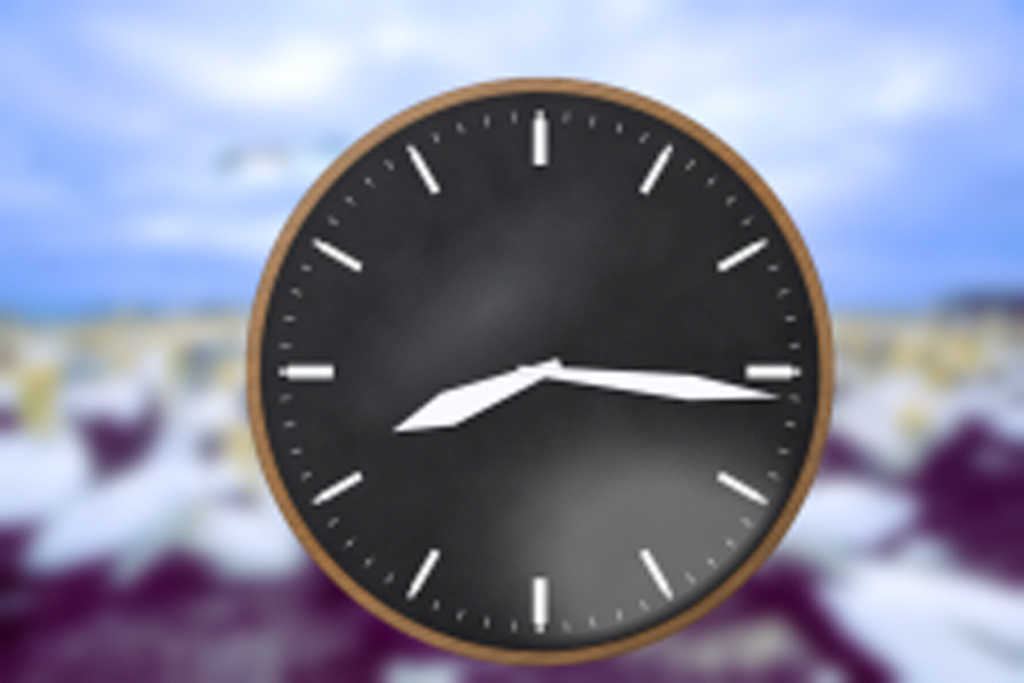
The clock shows 8h16
